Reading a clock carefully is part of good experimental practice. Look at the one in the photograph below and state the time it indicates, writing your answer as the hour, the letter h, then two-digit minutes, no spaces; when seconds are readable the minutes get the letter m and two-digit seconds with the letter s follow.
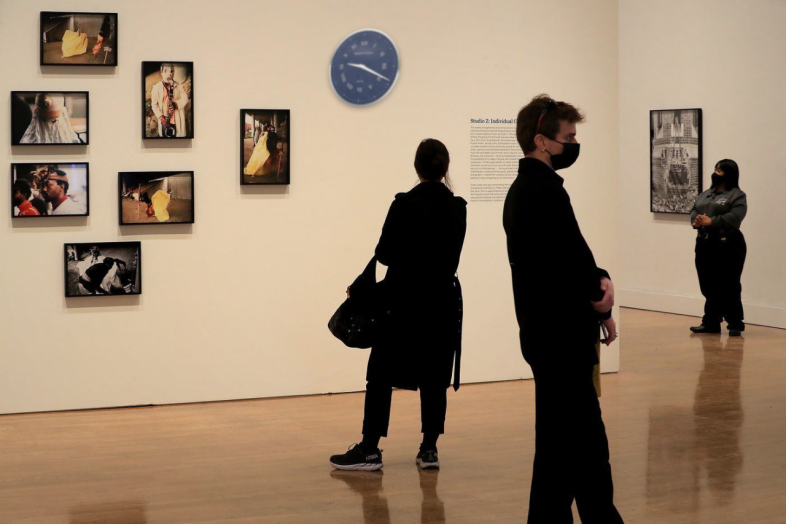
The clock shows 9h19
